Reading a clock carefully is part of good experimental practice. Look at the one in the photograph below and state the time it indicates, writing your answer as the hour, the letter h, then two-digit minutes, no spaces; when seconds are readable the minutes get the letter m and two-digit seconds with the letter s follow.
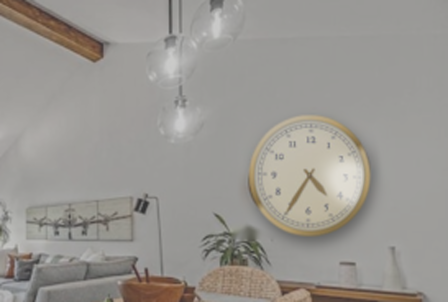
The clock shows 4h35
